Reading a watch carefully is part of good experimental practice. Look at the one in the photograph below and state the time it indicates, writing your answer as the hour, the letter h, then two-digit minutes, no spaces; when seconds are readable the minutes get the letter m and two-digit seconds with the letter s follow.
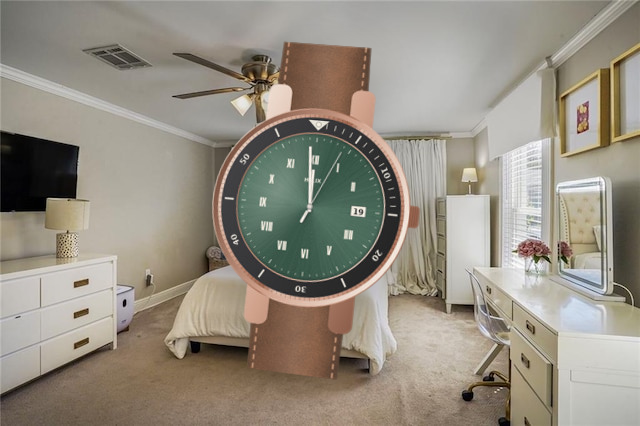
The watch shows 11h59m04s
